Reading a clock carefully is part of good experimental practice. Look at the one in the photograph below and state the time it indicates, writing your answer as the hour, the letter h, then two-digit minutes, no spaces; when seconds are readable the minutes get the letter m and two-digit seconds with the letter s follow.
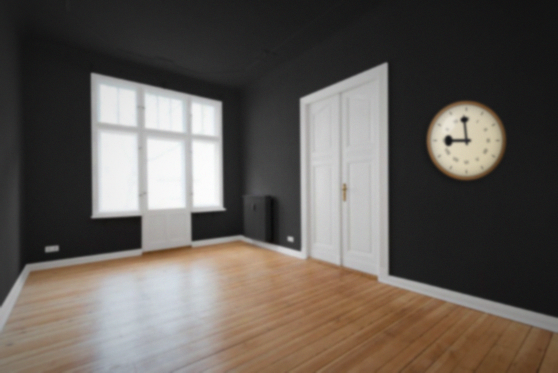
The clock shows 8h59
